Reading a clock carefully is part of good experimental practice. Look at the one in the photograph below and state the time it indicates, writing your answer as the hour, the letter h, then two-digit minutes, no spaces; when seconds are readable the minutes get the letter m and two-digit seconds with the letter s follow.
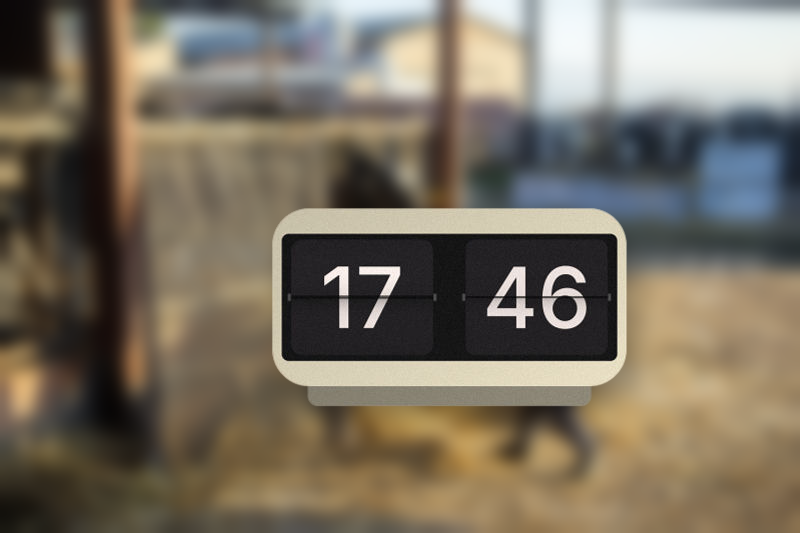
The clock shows 17h46
